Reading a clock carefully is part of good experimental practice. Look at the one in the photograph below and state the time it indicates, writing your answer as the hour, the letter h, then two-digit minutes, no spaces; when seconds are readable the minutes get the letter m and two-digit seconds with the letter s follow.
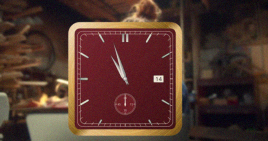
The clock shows 10h57
